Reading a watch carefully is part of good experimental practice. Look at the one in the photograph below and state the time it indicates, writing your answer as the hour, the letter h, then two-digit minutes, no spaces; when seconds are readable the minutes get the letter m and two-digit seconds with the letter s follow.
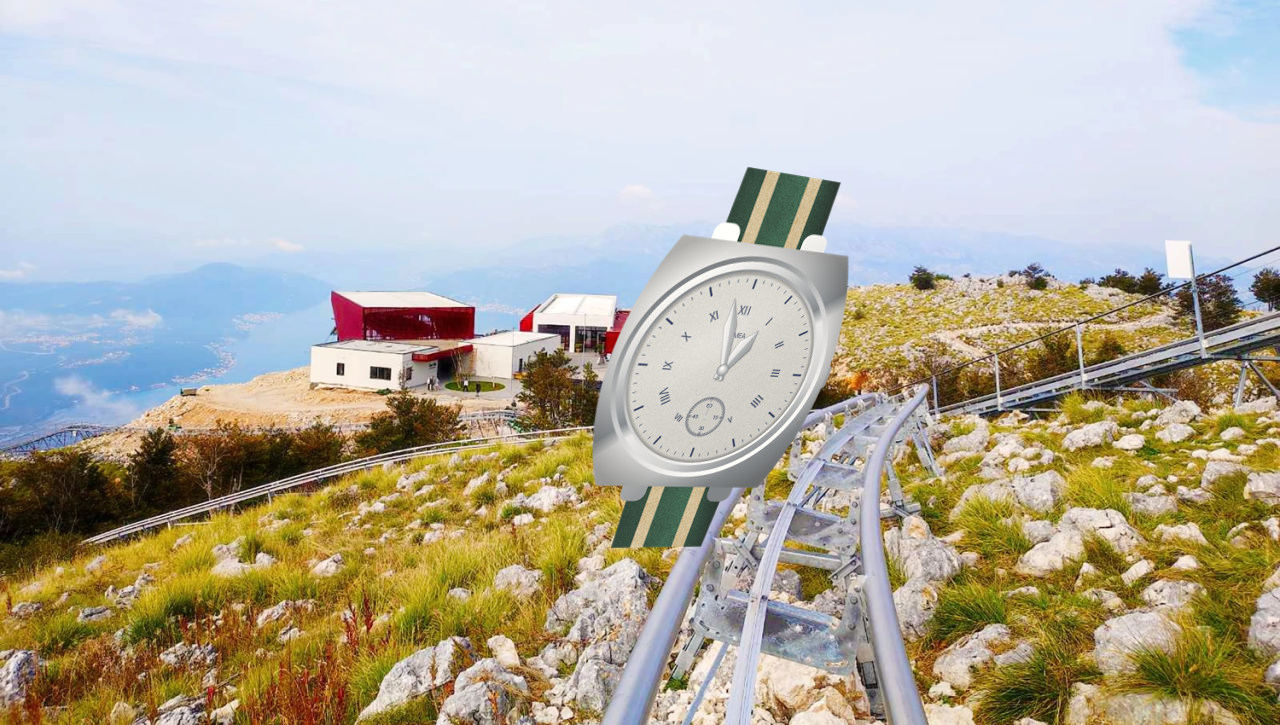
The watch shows 12h58
